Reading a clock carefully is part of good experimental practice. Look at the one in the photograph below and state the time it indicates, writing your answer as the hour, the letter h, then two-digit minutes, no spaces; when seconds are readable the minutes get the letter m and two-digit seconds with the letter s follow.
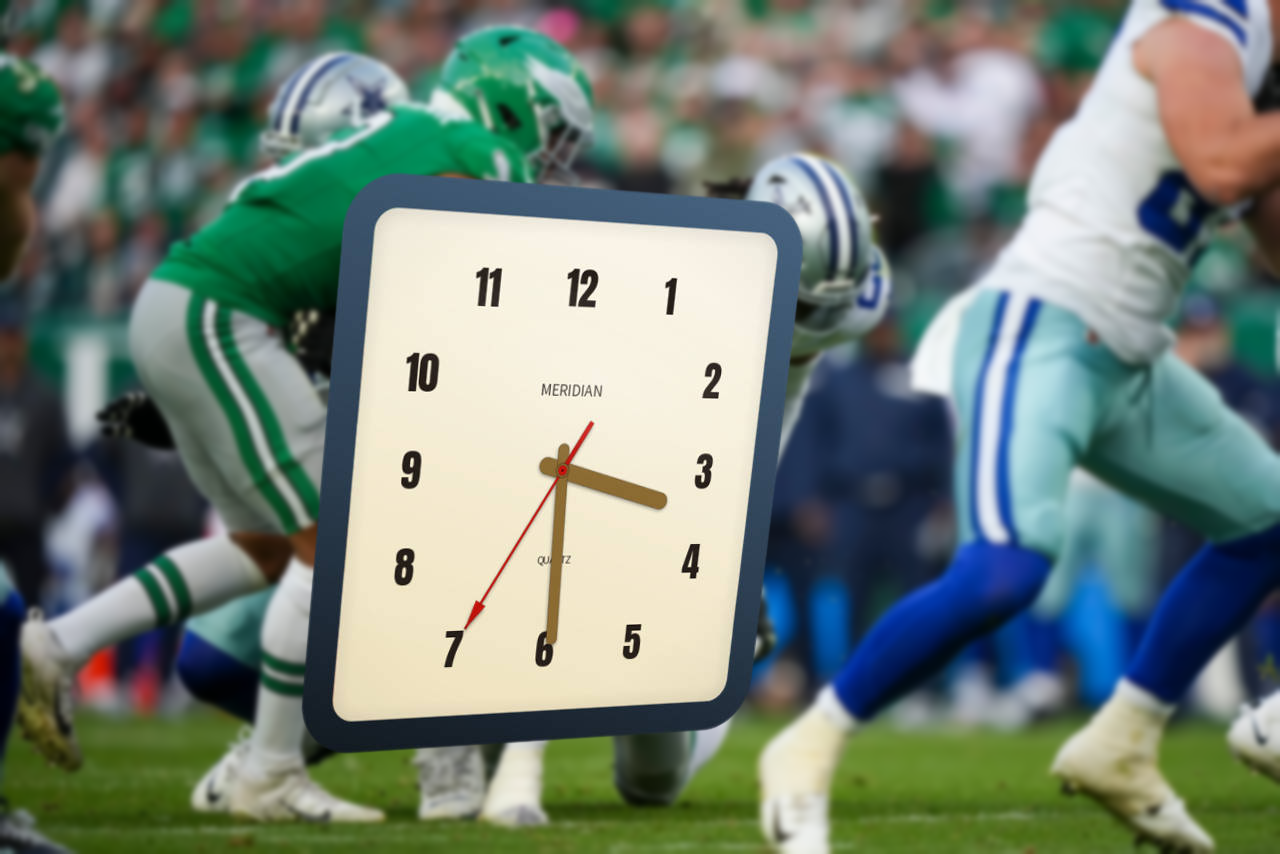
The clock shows 3h29m35s
